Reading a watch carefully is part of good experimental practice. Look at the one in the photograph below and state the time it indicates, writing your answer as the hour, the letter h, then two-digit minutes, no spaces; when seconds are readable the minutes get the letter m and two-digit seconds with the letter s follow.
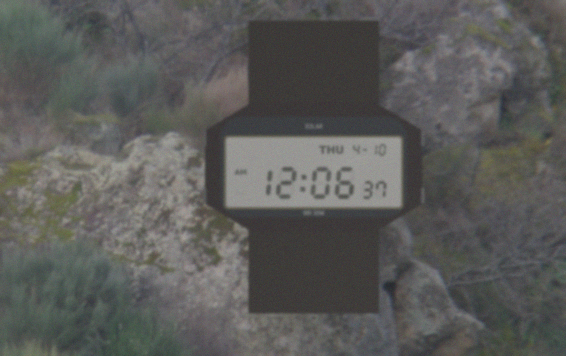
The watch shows 12h06m37s
